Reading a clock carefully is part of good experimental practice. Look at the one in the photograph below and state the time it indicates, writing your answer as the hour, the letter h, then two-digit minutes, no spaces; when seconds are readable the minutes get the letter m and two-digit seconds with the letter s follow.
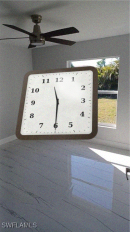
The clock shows 11h30
